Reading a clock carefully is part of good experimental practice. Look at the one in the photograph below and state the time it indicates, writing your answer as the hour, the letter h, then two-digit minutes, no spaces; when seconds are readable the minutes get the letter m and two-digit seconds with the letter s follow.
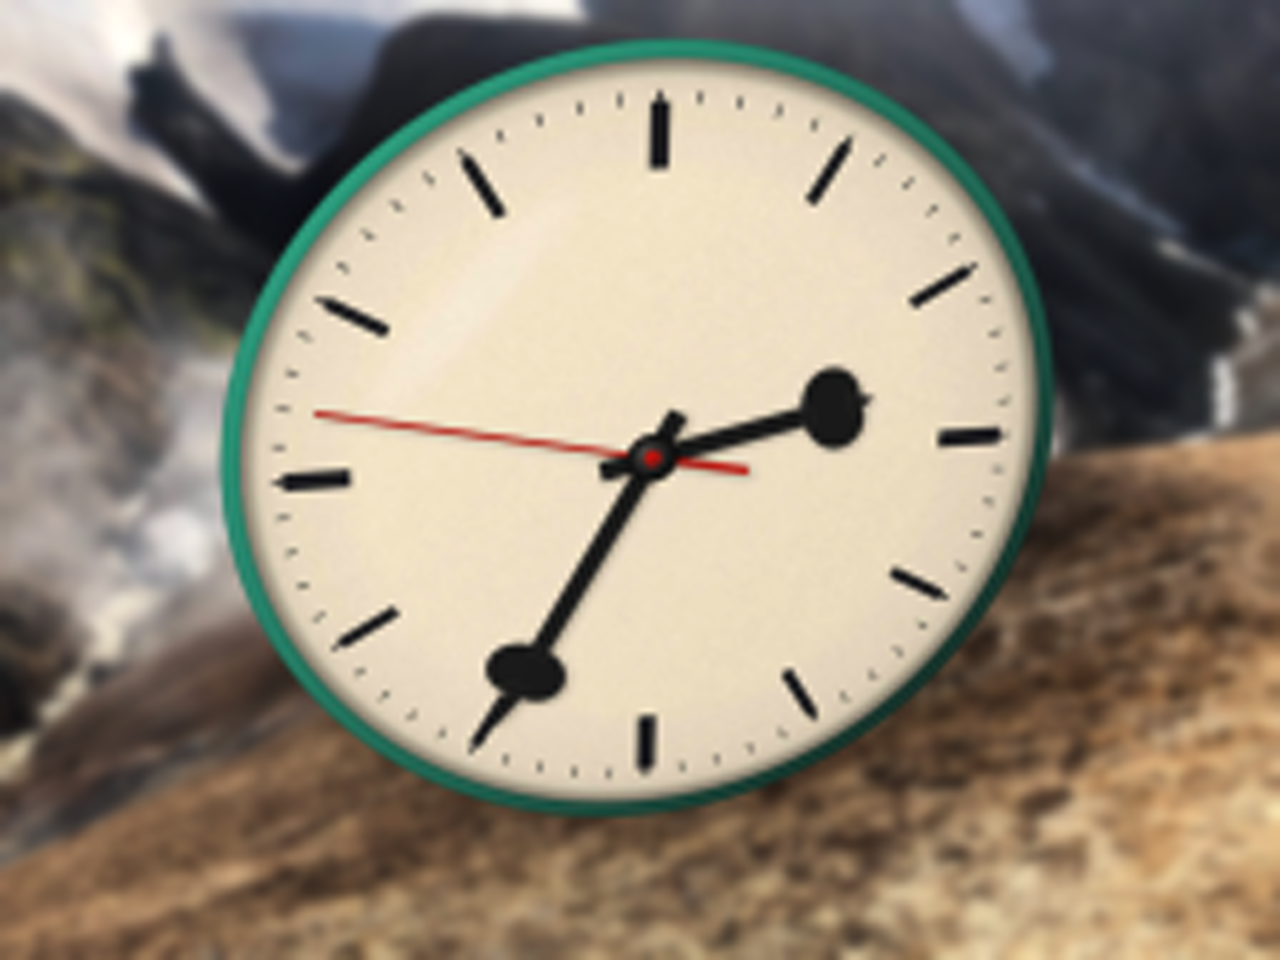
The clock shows 2h34m47s
